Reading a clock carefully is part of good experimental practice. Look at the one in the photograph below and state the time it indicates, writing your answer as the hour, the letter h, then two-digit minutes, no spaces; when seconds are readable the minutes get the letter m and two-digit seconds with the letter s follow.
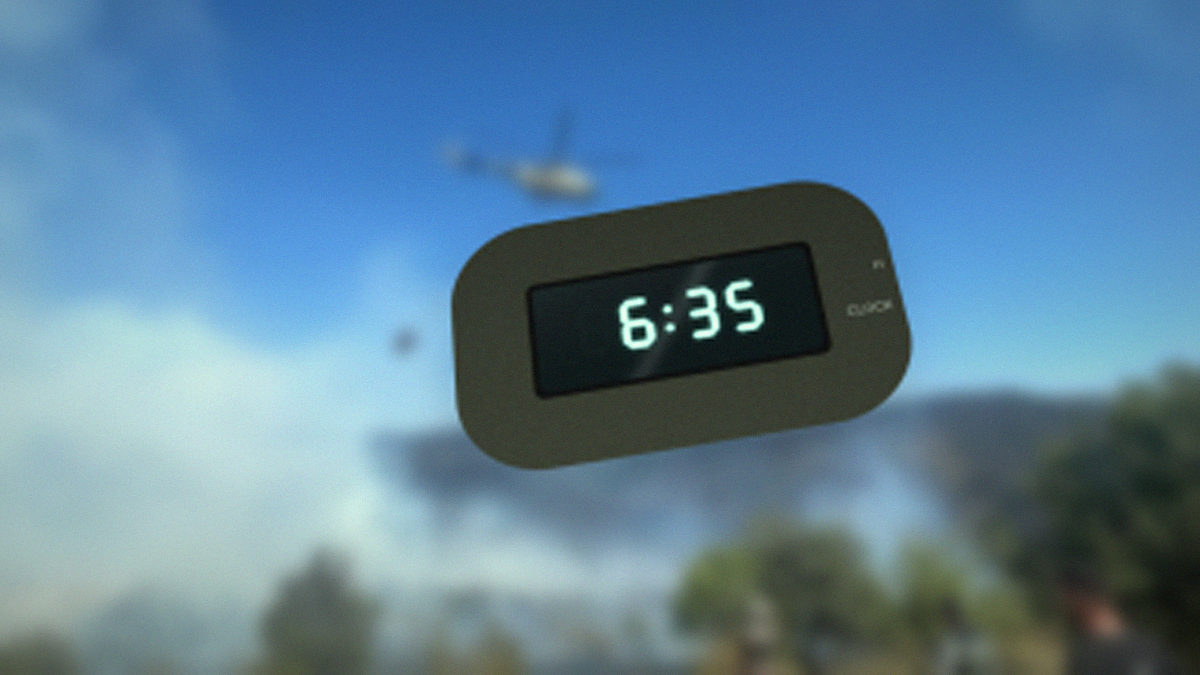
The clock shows 6h35
